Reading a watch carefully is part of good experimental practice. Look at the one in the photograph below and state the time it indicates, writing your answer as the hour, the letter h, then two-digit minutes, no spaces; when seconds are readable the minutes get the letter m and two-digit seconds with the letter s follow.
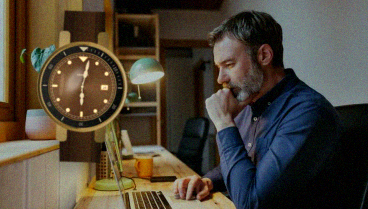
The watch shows 6h02
